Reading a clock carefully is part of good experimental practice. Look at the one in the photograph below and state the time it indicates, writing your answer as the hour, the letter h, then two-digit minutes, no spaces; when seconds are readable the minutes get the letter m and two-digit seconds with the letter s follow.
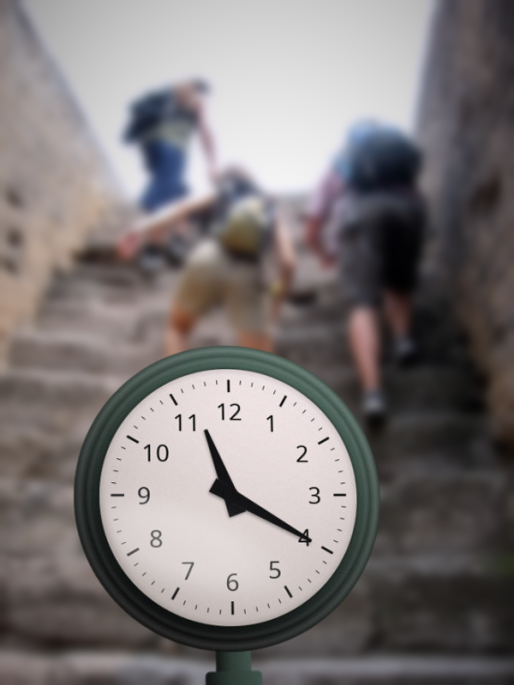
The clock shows 11h20
